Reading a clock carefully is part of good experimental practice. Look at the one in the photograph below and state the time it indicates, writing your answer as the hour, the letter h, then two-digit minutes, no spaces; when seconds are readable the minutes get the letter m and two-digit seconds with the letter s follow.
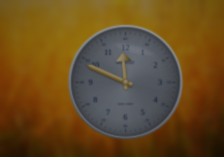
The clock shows 11h49
